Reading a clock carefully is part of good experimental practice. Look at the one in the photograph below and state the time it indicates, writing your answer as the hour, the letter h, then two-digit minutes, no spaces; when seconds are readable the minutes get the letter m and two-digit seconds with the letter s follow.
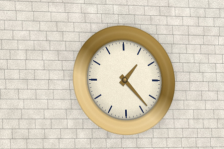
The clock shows 1h23
